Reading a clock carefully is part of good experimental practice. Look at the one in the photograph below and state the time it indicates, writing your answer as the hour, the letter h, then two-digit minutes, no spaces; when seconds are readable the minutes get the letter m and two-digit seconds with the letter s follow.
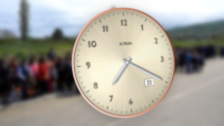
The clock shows 7h20
